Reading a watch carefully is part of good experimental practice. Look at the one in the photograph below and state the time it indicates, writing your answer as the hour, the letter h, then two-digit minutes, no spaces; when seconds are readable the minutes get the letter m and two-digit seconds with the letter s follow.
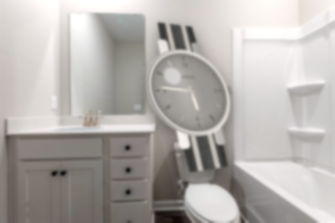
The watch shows 5h46
